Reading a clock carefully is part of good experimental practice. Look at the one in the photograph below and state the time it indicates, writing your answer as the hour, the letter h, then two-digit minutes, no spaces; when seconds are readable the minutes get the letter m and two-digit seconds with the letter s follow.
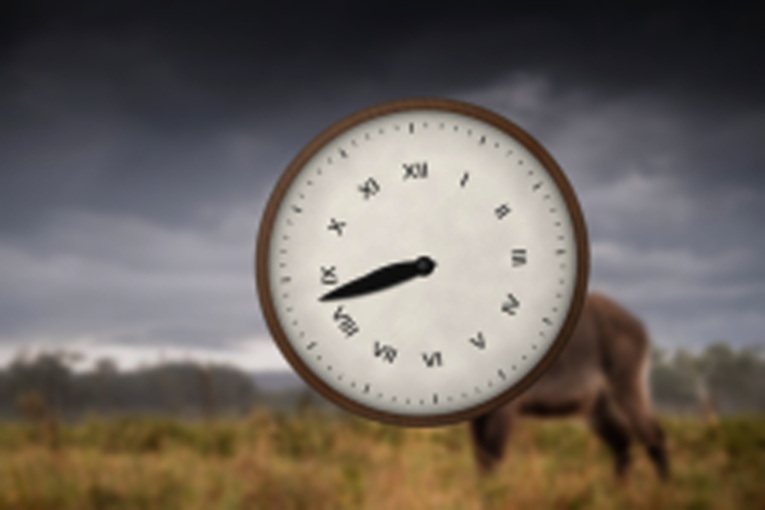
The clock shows 8h43
